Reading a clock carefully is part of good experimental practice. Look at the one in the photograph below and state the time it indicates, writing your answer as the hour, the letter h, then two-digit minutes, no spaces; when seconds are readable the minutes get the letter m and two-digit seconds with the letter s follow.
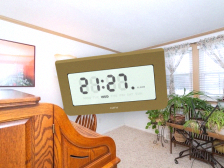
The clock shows 21h27
